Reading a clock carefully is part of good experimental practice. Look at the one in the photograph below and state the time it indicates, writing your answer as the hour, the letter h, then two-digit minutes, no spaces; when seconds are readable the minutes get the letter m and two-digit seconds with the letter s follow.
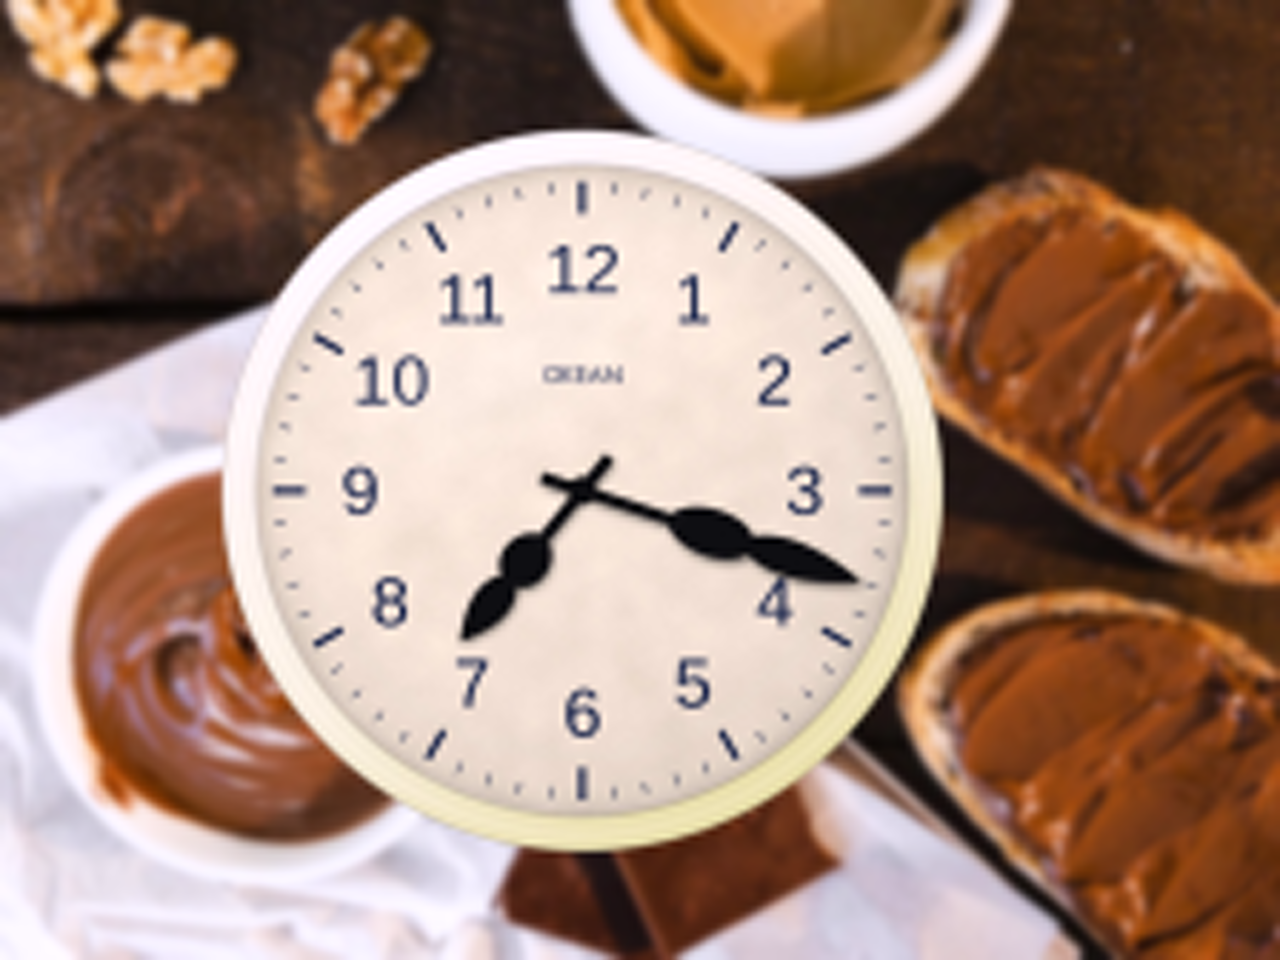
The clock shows 7h18
